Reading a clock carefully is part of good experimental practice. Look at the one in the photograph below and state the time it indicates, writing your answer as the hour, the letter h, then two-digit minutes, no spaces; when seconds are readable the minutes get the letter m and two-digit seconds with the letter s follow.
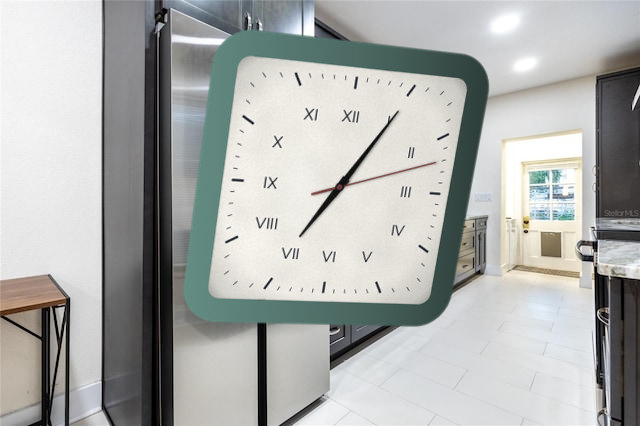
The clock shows 7h05m12s
